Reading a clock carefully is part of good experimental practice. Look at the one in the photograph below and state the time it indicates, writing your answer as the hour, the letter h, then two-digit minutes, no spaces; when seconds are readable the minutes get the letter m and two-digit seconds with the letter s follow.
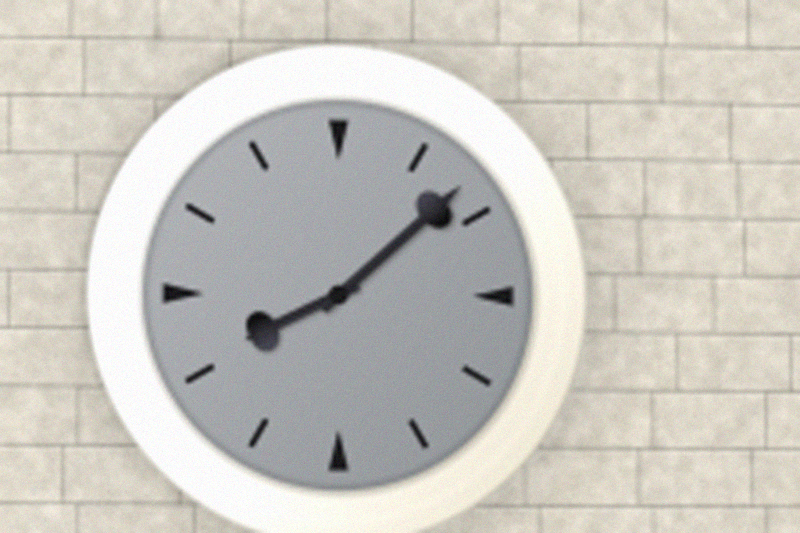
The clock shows 8h08
